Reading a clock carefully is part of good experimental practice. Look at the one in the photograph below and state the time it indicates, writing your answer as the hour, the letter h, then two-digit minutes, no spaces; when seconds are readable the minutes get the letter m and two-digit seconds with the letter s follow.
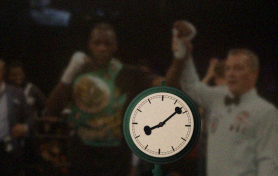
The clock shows 8h08
